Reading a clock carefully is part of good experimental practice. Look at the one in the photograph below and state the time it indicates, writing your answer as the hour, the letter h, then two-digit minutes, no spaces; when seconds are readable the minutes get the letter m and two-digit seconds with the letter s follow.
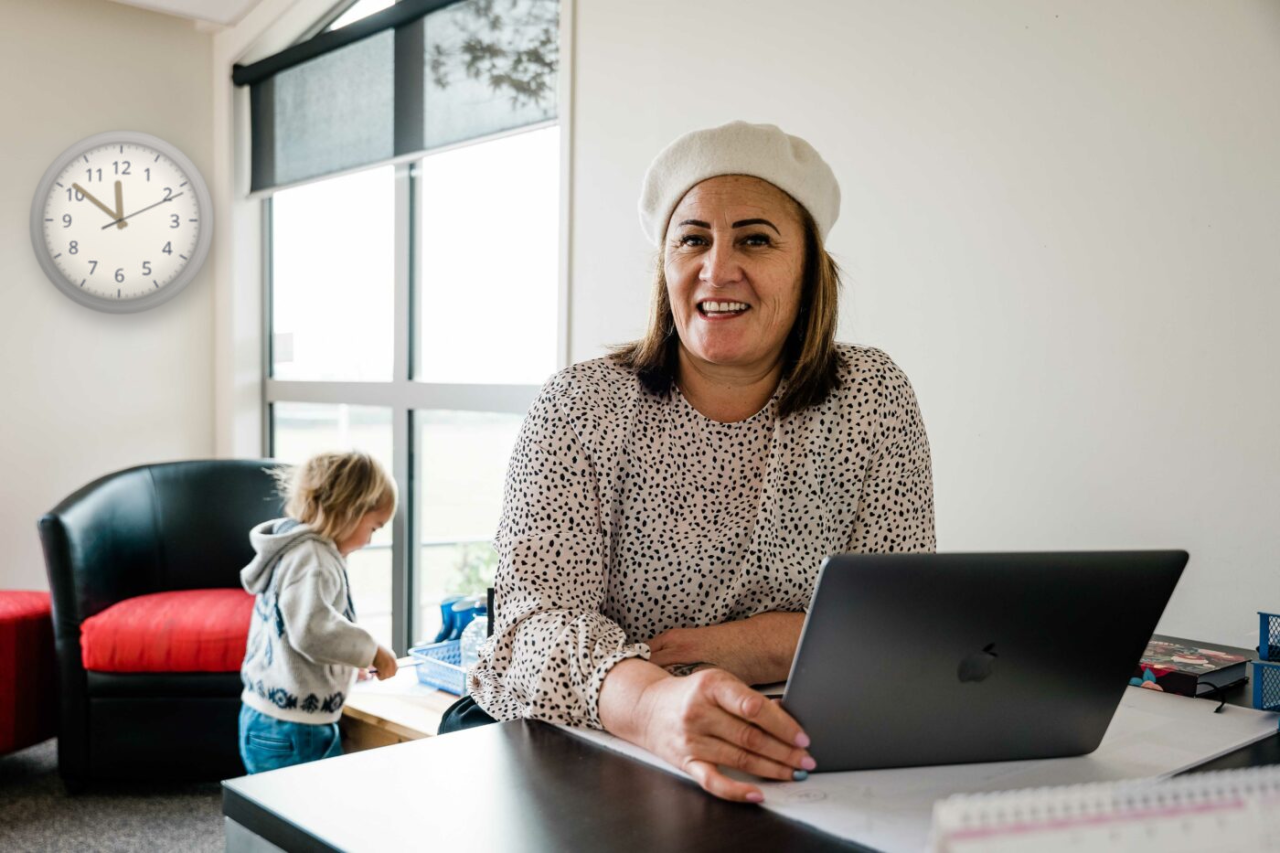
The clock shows 11h51m11s
